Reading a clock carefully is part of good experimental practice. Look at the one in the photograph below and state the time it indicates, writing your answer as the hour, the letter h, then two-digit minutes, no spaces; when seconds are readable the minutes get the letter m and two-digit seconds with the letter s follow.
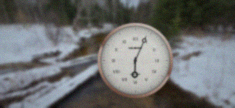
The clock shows 6h04
